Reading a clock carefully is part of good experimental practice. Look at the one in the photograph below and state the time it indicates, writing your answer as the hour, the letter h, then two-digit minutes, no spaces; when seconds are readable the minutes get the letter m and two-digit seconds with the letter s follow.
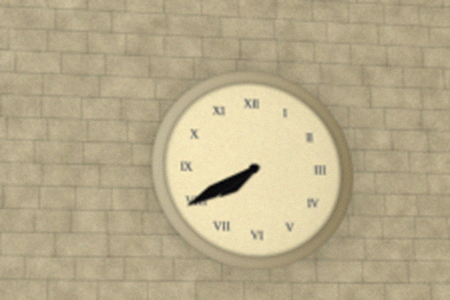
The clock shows 7h40
